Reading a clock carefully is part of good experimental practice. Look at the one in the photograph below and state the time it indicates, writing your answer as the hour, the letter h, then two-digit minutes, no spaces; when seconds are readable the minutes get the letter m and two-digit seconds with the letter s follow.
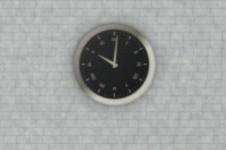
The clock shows 10h01
